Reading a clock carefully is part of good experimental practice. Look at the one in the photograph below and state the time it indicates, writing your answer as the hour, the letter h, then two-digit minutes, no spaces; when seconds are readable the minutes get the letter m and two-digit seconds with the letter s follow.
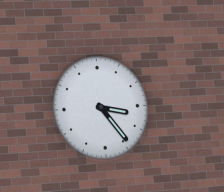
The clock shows 3h24
